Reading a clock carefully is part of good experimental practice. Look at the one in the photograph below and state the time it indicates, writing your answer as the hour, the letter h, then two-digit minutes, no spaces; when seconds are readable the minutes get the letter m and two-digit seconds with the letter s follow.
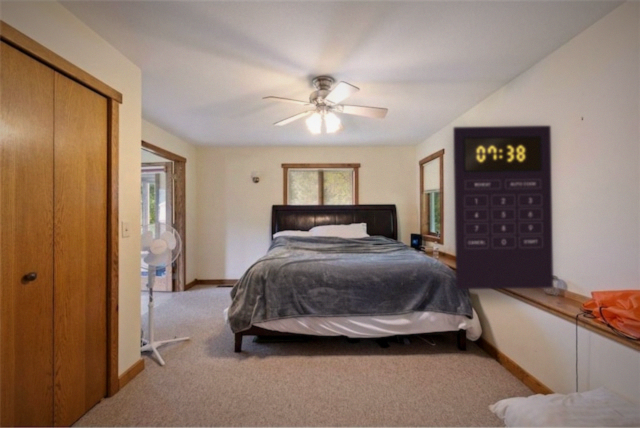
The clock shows 7h38
